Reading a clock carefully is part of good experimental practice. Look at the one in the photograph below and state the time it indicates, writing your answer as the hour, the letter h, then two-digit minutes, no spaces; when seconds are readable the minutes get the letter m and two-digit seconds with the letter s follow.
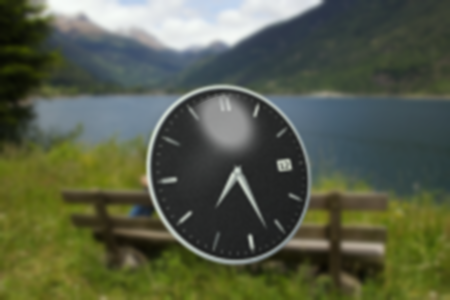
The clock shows 7h27
